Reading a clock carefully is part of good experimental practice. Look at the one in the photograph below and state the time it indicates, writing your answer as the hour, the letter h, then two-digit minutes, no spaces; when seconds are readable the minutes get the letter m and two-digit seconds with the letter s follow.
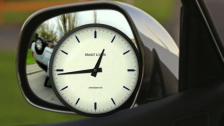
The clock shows 12h44
